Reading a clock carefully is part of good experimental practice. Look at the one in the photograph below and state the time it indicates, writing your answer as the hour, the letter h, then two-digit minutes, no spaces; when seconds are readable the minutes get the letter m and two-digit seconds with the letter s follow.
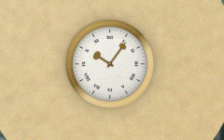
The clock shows 10h06
